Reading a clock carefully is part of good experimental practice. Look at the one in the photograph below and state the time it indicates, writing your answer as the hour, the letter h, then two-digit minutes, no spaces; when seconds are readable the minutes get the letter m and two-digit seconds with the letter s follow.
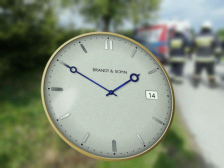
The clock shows 1h50
